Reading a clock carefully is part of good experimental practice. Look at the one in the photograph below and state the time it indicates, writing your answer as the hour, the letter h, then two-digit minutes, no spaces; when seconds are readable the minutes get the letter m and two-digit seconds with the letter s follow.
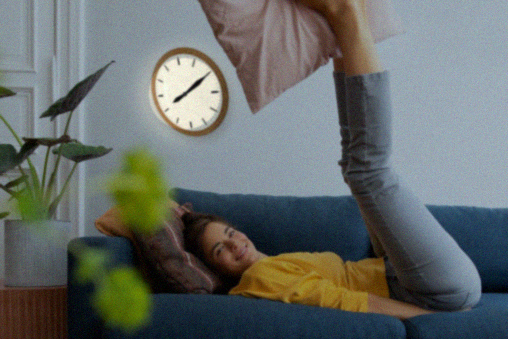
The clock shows 8h10
